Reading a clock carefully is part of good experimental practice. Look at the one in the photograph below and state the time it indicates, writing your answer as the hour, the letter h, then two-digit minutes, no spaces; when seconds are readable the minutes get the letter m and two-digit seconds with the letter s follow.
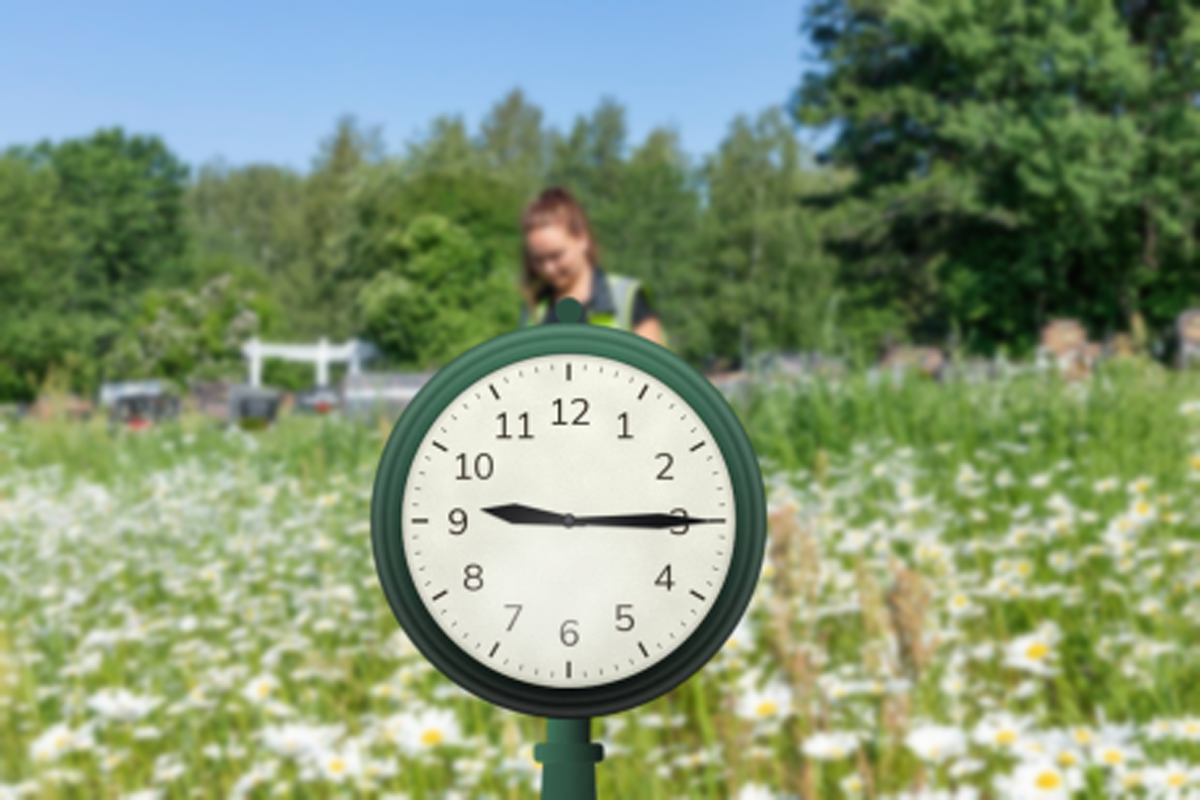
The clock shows 9h15
